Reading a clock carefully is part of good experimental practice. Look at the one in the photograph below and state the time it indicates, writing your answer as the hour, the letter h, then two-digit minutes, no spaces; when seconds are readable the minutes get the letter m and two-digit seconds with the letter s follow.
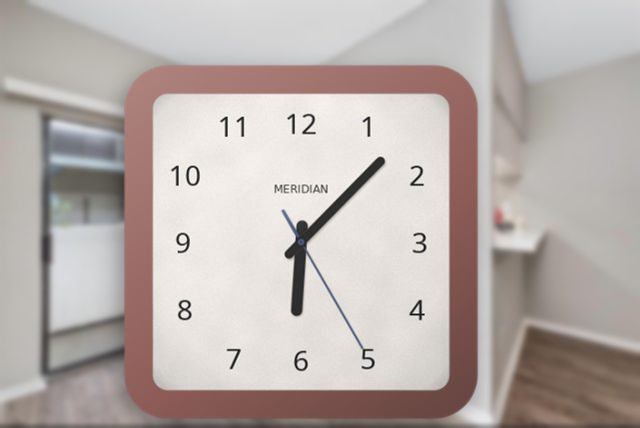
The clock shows 6h07m25s
